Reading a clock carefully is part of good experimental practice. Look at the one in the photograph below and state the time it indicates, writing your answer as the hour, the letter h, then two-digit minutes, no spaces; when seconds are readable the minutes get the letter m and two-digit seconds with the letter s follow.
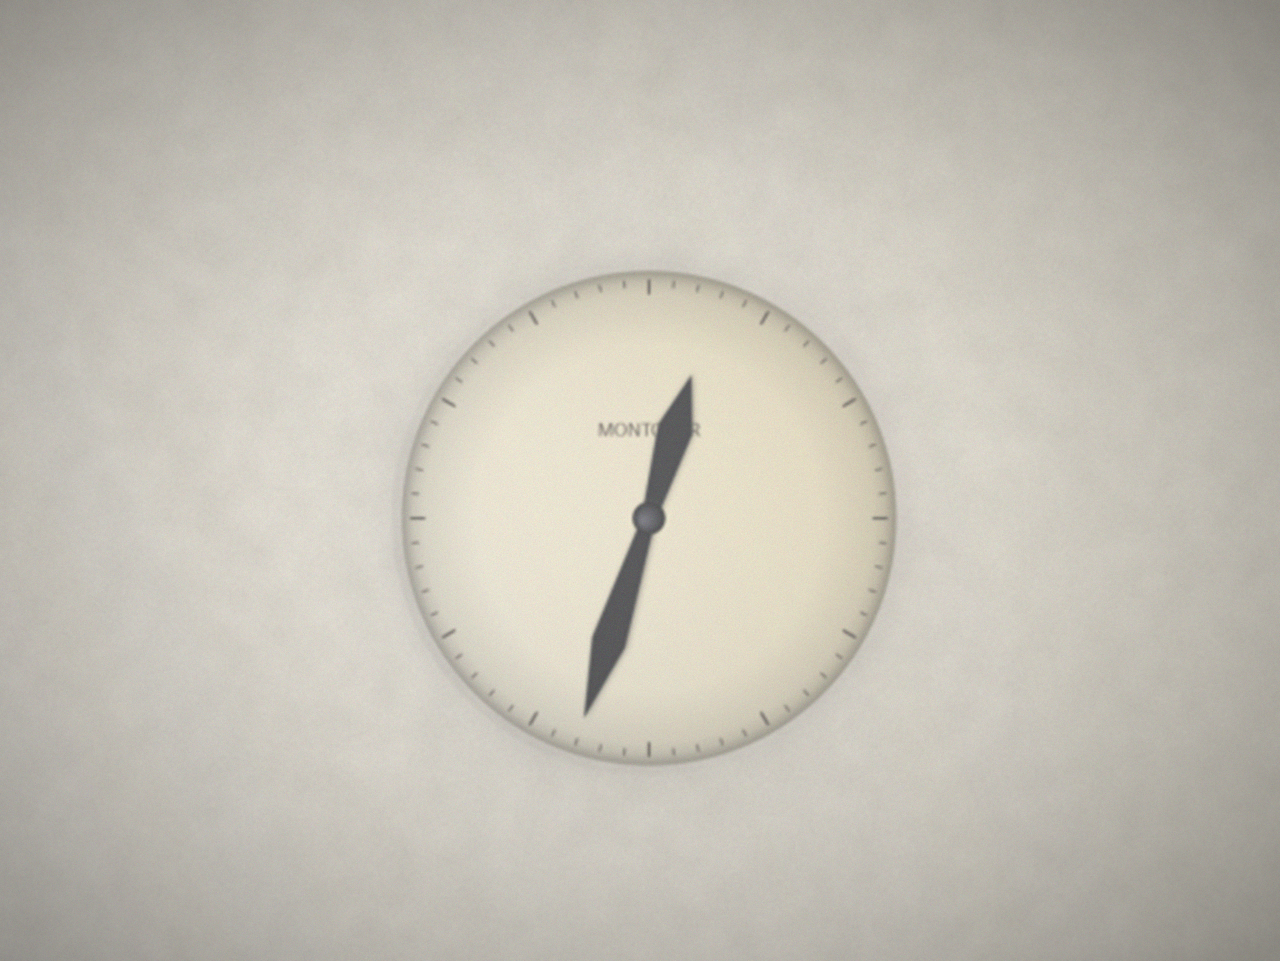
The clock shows 12h33
